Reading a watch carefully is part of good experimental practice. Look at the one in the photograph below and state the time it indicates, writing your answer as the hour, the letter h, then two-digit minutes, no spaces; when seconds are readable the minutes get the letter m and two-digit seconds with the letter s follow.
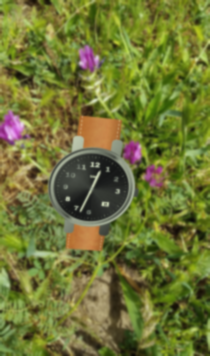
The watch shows 12h33
